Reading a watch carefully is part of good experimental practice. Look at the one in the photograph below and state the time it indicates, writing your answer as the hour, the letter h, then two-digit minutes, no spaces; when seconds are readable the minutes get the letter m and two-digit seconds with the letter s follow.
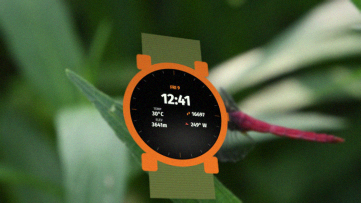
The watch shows 12h41
